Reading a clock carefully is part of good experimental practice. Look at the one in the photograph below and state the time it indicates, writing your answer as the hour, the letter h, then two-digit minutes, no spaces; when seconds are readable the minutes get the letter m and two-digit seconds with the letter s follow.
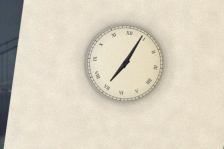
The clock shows 7h04
